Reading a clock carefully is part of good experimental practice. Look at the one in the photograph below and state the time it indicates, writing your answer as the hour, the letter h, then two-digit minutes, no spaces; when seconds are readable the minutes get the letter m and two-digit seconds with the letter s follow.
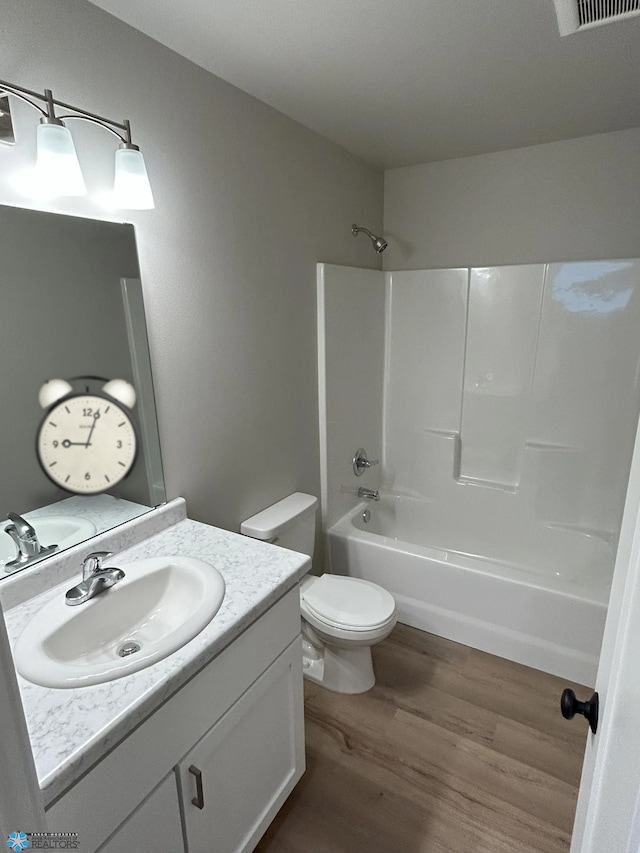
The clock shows 9h03
